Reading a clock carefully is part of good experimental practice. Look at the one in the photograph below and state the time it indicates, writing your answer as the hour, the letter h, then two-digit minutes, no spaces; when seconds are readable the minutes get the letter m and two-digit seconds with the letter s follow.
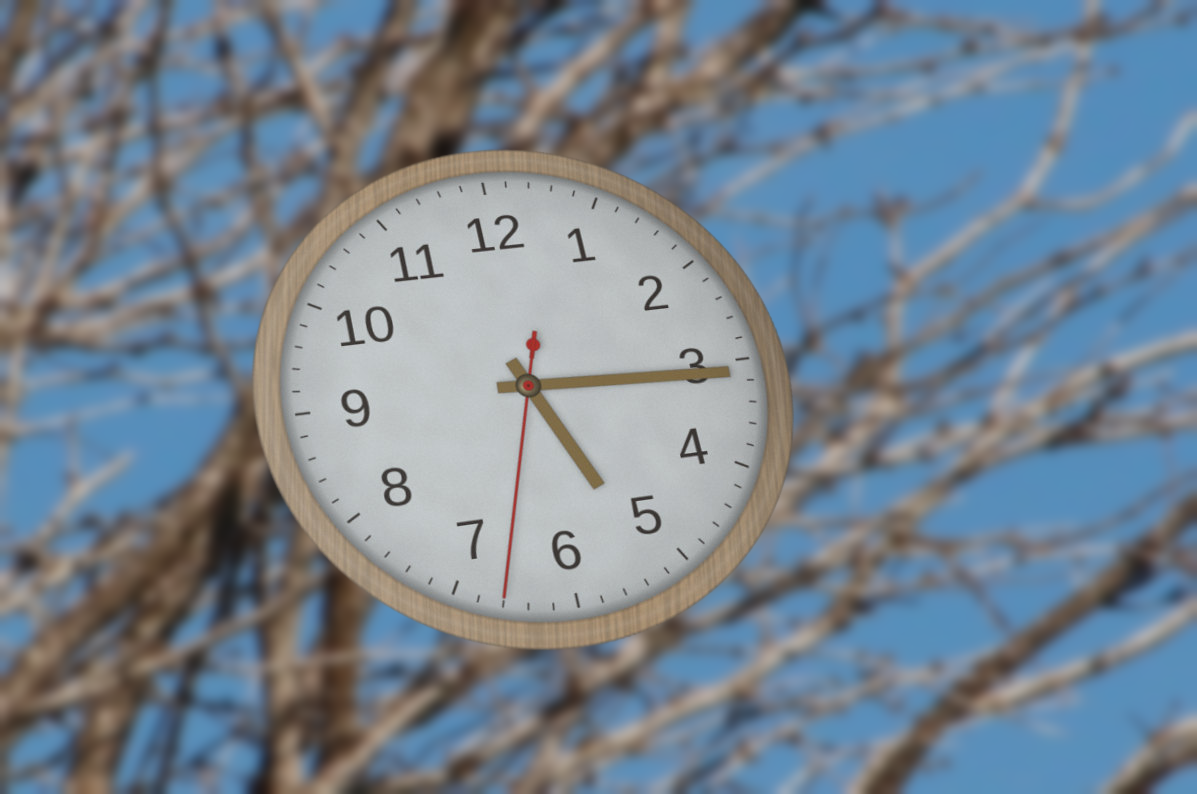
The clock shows 5h15m33s
